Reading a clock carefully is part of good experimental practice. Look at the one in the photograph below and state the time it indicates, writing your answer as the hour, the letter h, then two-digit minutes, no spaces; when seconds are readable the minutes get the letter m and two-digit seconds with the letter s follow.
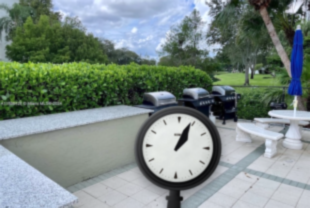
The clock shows 1h04
